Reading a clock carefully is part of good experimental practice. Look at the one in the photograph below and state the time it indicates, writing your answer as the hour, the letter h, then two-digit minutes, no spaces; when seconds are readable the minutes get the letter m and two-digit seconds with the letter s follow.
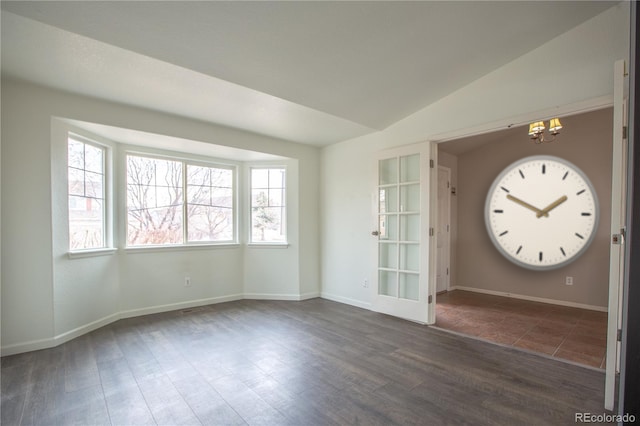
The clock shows 1h49
